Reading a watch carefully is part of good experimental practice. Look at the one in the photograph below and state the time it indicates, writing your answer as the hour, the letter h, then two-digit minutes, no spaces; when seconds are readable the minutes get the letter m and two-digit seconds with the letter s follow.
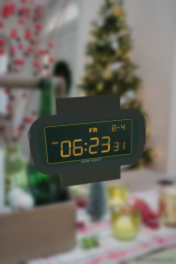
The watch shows 6h23m31s
